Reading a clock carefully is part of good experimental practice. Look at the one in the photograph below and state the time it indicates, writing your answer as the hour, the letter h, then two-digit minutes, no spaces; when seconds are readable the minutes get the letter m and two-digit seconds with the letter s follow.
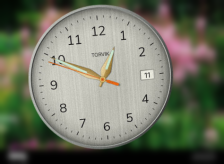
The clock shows 12h49m49s
